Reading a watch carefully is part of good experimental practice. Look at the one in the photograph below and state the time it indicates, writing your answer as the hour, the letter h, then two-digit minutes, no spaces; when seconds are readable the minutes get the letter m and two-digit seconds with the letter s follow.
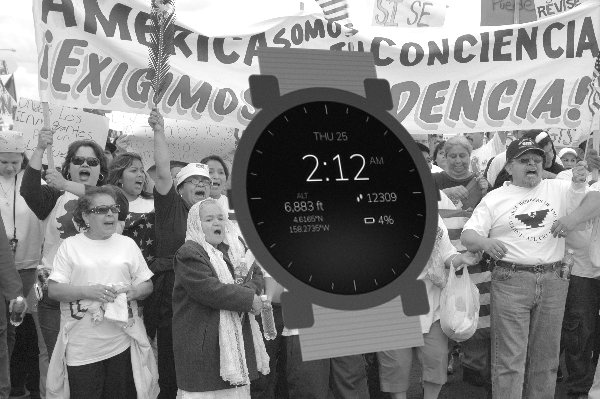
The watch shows 2h12
